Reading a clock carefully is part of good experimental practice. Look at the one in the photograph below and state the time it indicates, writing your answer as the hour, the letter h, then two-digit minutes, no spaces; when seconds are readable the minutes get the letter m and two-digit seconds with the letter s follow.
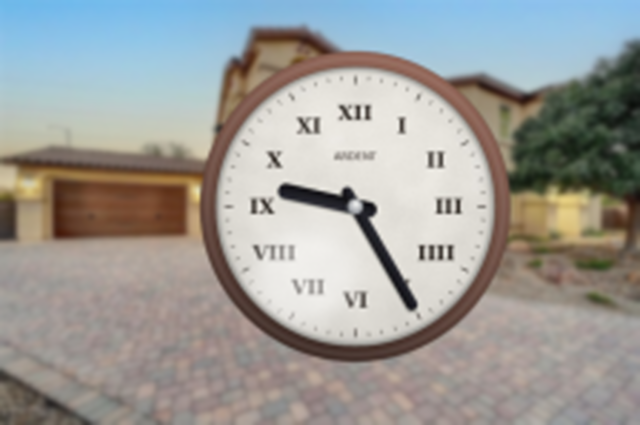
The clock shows 9h25
